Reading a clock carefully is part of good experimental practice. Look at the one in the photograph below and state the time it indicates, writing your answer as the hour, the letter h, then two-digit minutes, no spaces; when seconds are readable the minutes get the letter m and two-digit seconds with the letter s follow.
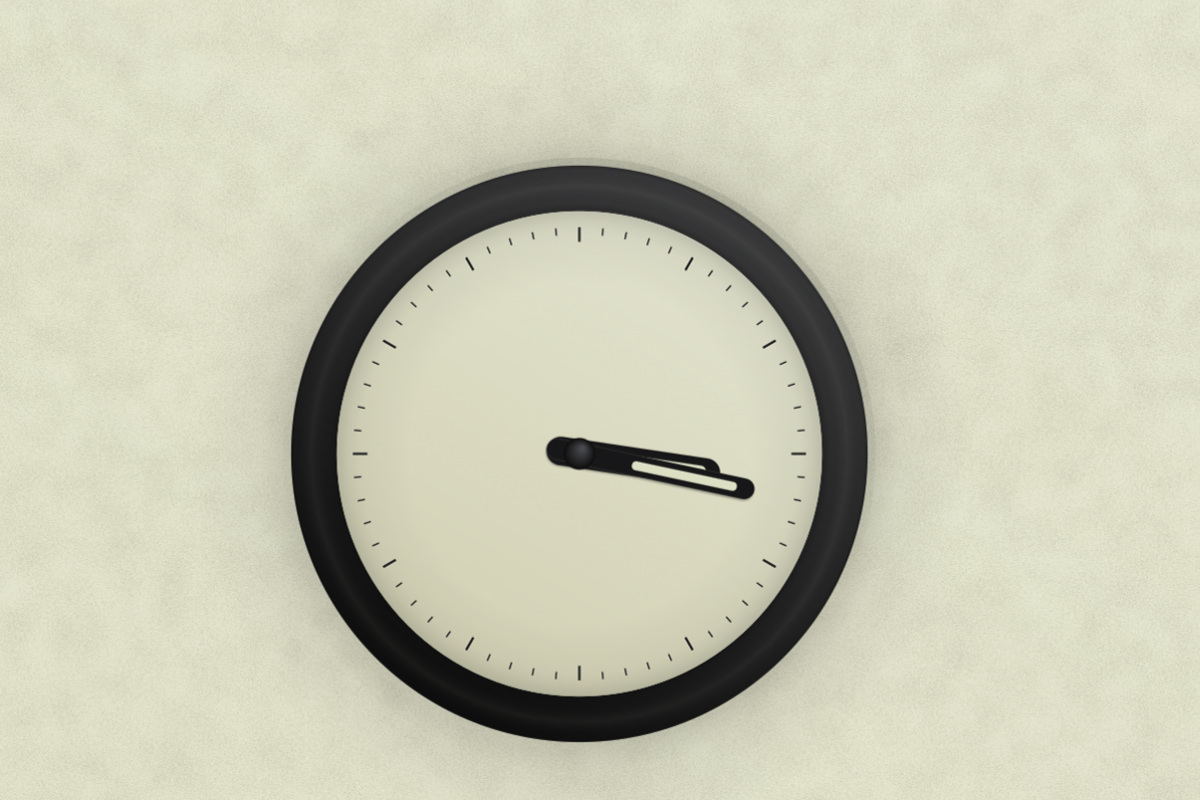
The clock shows 3h17
